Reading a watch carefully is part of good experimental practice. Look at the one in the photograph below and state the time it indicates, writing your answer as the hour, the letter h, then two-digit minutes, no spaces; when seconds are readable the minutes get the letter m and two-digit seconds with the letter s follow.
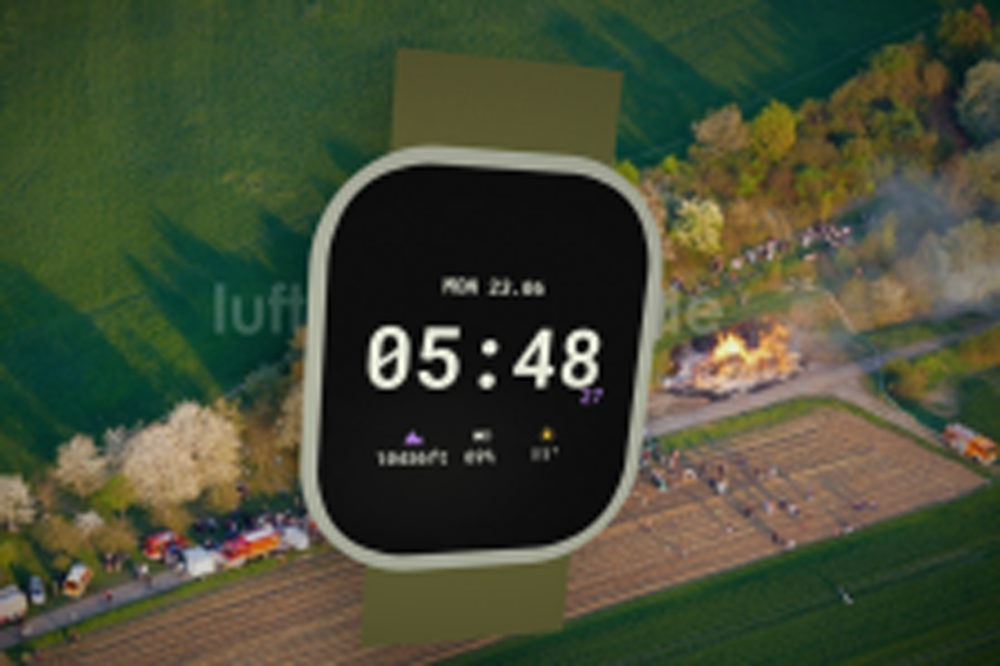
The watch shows 5h48
